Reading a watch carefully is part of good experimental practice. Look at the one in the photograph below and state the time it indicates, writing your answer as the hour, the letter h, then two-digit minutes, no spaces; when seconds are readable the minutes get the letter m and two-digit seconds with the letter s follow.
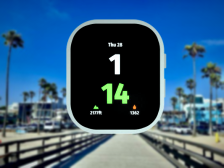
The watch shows 1h14
